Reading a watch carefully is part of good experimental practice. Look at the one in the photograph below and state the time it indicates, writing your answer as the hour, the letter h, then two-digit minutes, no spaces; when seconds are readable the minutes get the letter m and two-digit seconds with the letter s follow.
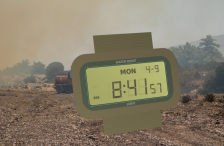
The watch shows 8h41m57s
